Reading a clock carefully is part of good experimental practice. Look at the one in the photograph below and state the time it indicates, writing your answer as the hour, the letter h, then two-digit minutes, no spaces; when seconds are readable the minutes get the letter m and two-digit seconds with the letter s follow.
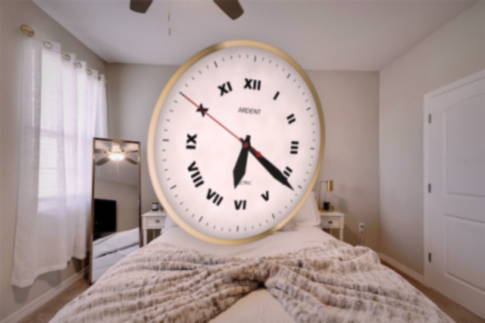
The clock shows 6h20m50s
